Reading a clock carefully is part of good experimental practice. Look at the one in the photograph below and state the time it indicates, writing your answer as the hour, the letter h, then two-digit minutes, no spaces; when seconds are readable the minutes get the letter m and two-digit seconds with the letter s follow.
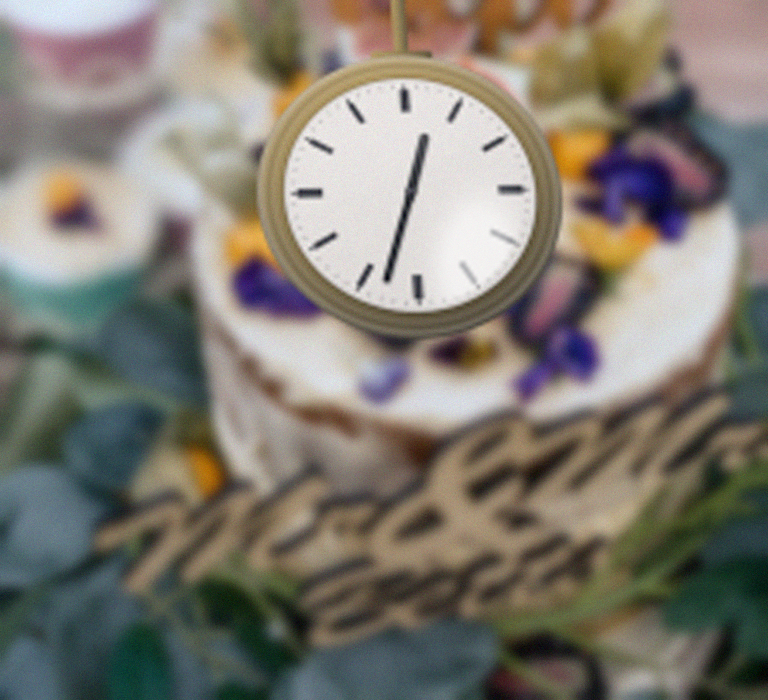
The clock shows 12h33
